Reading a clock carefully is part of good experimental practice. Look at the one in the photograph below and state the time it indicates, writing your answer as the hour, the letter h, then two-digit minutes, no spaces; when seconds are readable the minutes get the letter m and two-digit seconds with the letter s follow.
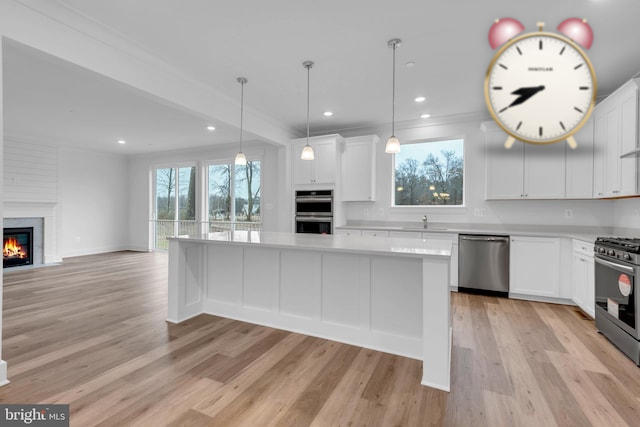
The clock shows 8h40
